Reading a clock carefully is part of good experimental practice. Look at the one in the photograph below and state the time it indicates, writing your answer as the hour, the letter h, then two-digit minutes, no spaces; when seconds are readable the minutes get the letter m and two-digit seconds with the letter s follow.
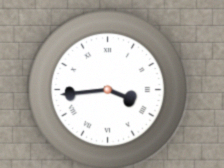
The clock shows 3h44
